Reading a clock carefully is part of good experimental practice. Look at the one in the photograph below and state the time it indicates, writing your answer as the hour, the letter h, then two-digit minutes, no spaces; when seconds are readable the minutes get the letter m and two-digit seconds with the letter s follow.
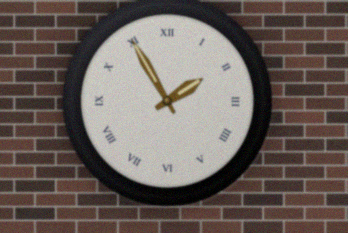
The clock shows 1h55
